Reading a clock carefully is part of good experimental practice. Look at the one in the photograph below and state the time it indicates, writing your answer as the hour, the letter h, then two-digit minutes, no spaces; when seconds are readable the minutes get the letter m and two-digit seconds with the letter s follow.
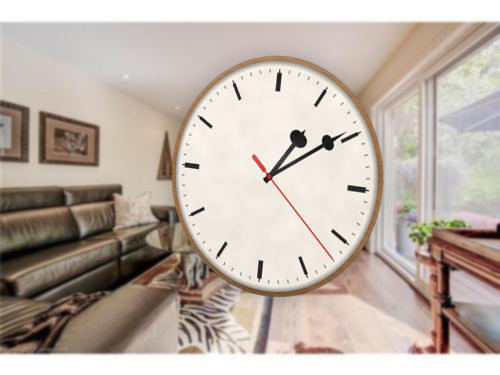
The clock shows 1h09m22s
